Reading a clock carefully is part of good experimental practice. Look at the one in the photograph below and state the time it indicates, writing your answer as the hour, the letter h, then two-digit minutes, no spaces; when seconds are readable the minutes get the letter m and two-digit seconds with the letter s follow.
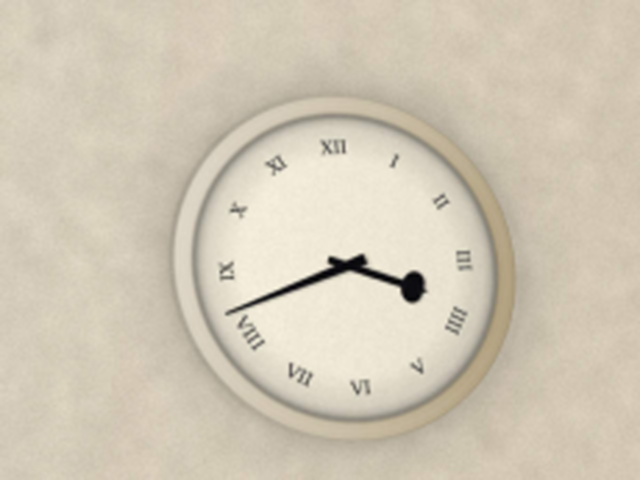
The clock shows 3h42
